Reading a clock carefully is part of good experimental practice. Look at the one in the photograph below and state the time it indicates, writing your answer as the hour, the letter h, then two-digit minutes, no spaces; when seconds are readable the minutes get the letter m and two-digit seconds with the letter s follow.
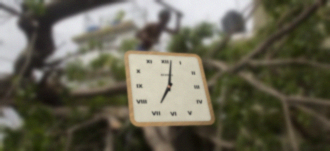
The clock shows 7h02
